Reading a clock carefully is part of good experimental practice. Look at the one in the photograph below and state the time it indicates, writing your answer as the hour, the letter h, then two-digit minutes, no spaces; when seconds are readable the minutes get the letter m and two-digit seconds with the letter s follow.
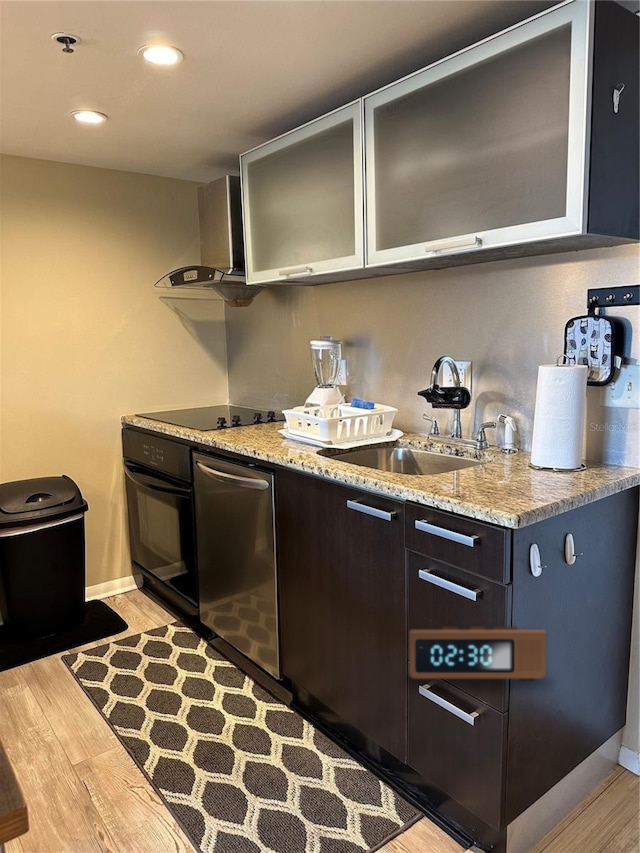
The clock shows 2h30
